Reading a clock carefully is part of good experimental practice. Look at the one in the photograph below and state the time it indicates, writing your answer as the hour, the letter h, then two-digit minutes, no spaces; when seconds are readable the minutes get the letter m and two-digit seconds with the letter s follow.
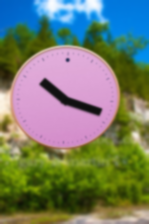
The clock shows 10h18
